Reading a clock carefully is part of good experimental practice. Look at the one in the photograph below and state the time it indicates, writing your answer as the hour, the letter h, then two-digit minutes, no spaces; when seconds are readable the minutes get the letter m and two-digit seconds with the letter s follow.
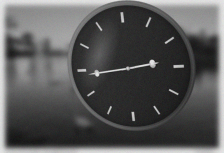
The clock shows 2h44
